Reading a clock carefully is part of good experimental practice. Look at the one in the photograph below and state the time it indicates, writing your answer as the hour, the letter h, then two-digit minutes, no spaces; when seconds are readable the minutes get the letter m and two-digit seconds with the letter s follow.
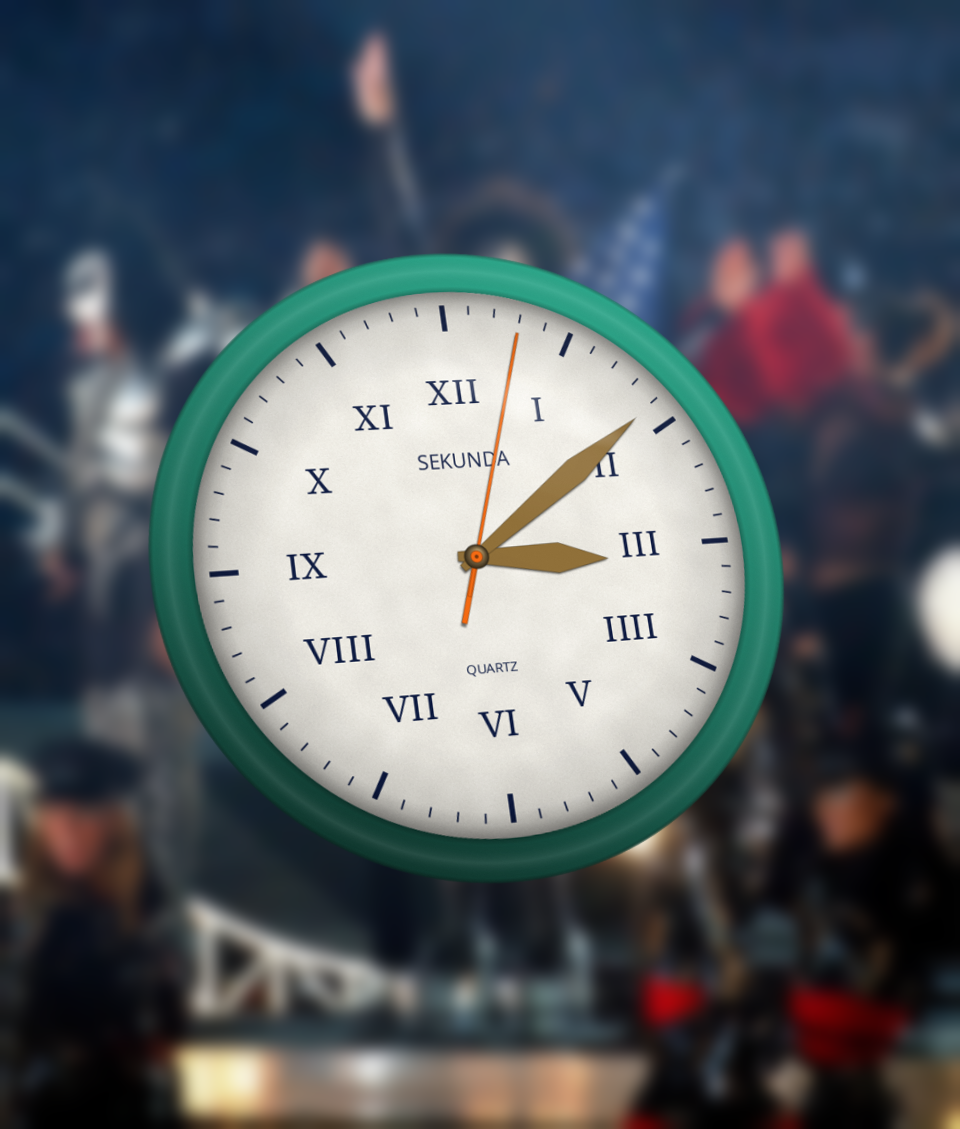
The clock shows 3h09m03s
